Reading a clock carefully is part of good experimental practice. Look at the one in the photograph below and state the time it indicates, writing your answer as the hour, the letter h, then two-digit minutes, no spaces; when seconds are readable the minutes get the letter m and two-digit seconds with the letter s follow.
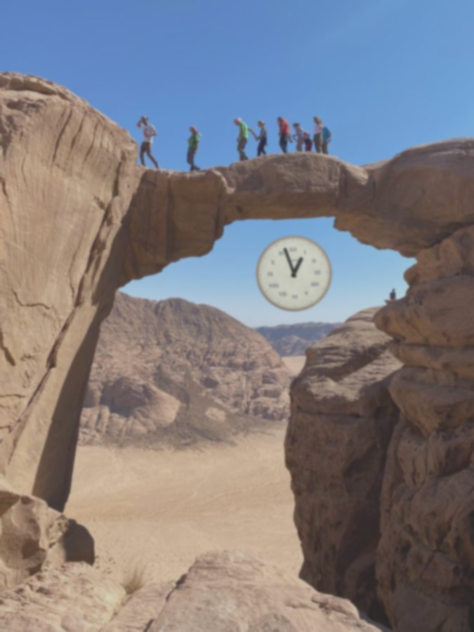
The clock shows 12h57
